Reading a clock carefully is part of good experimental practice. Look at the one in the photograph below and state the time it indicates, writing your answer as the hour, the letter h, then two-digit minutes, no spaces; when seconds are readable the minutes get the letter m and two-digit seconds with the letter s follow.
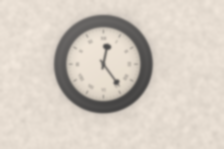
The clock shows 12h24
